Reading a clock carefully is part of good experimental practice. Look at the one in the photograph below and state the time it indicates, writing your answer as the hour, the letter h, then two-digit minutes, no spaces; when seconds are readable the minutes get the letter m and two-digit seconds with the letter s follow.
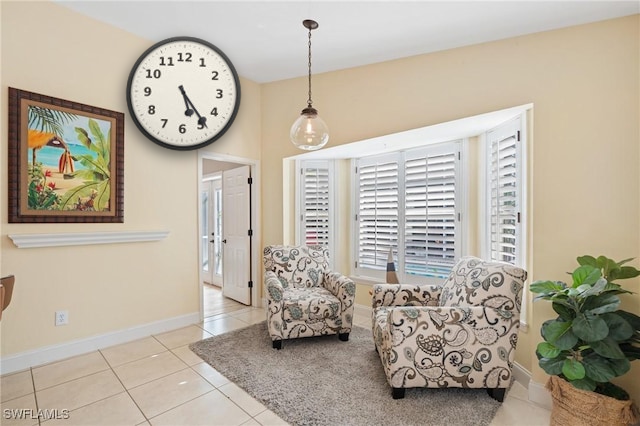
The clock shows 5h24
